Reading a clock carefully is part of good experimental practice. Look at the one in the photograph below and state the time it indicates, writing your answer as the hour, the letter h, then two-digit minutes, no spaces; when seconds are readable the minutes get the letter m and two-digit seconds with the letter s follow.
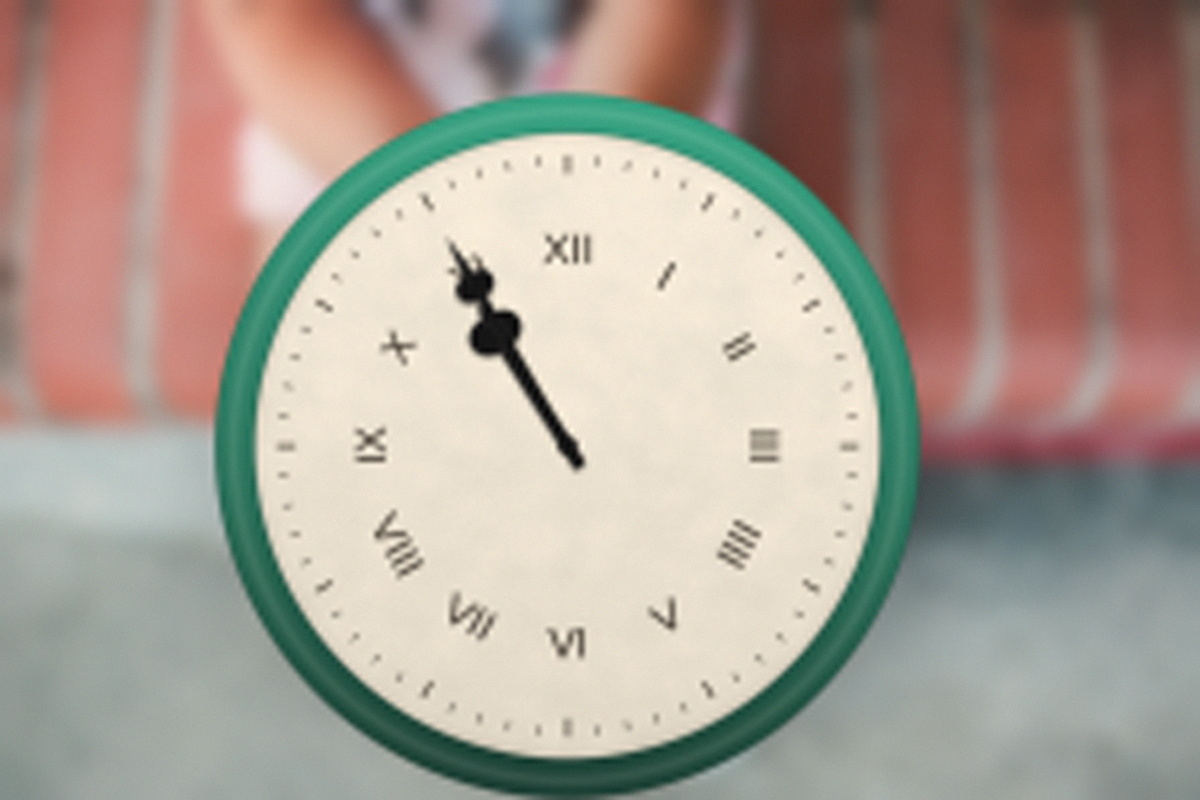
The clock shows 10h55
